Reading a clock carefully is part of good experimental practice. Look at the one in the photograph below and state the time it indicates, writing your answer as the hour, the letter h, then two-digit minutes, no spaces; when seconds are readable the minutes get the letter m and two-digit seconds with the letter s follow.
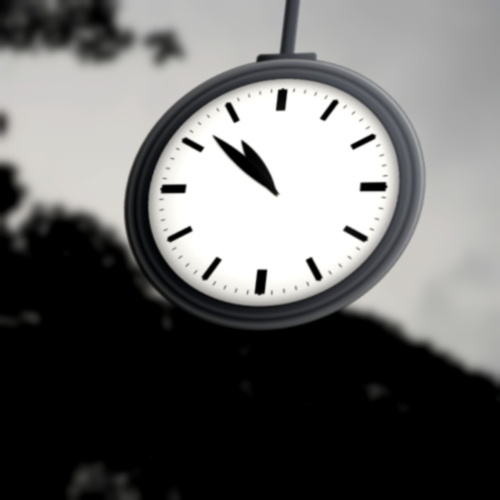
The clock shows 10h52
